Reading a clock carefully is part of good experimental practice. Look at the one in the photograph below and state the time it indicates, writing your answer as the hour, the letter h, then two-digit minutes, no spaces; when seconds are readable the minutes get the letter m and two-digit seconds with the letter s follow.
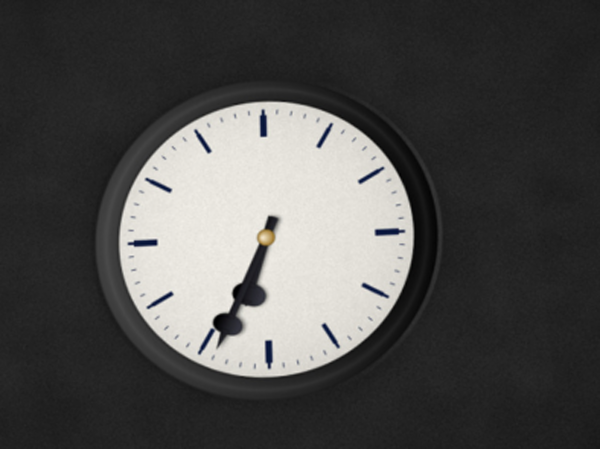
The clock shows 6h34
